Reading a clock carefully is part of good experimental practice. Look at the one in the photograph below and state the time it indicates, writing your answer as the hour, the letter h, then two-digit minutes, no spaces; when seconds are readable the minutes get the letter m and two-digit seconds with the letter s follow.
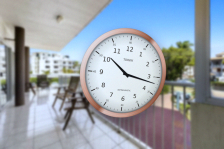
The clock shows 10h17
